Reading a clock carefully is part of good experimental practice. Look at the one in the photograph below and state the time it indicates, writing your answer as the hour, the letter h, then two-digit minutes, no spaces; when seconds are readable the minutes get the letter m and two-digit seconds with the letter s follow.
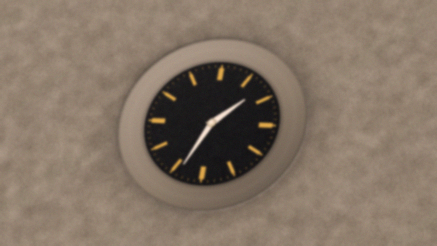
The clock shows 1h34
